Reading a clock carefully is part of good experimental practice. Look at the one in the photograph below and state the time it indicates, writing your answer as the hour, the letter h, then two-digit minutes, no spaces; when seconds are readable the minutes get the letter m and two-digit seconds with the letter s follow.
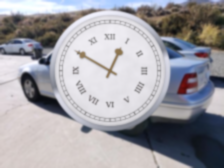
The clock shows 12h50
